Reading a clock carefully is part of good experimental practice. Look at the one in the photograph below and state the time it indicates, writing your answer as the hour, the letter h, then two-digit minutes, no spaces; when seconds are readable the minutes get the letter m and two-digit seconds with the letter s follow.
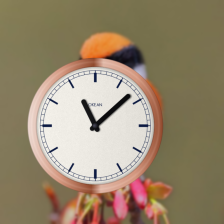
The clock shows 11h08
